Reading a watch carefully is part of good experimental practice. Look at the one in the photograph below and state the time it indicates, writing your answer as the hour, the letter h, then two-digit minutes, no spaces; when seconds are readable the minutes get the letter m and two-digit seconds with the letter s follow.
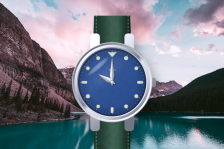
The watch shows 10h00
